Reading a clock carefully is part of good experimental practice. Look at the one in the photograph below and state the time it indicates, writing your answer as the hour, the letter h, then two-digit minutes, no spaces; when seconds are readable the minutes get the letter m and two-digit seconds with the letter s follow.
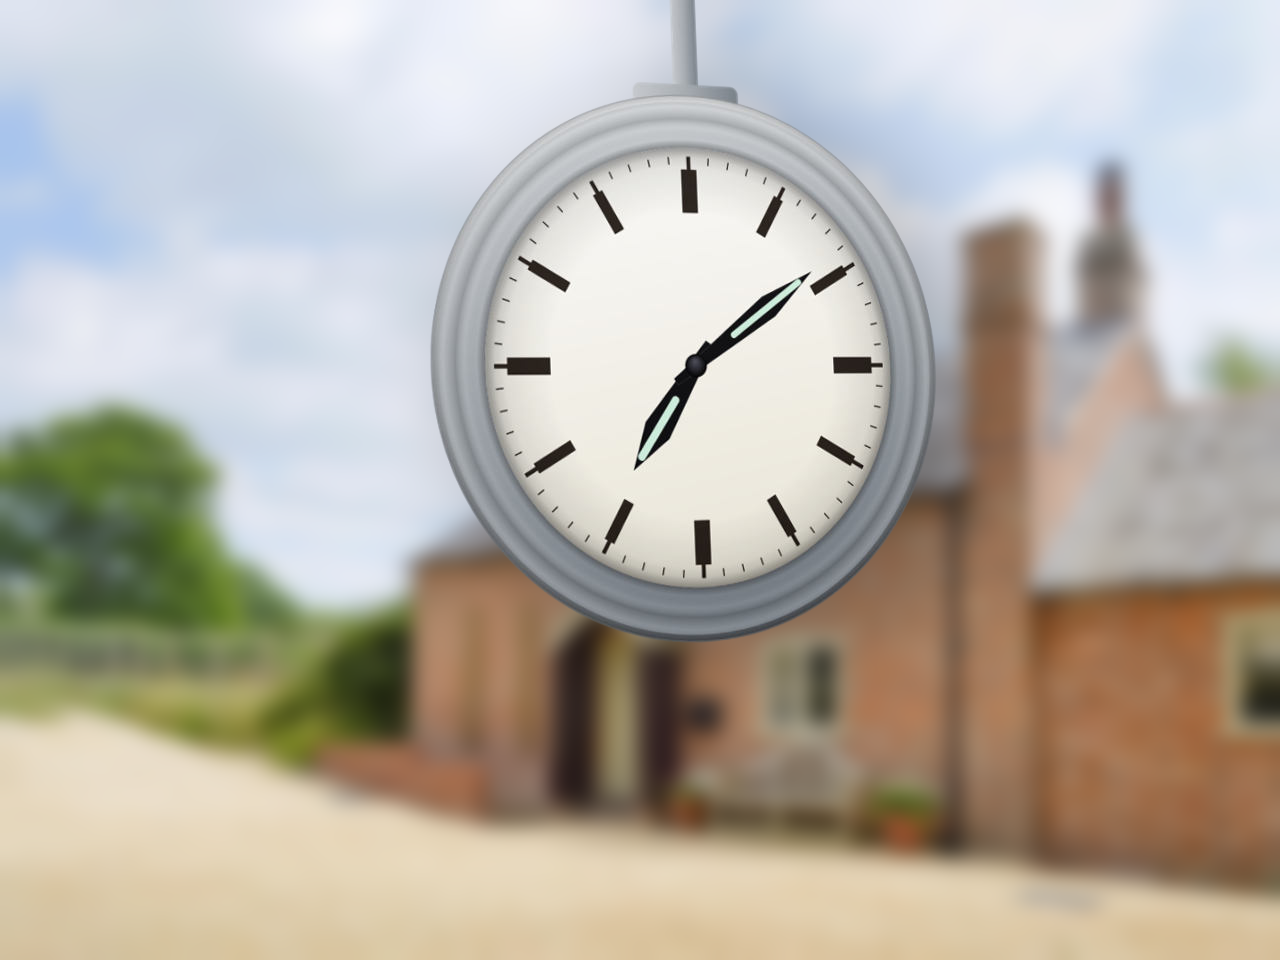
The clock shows 7h09
